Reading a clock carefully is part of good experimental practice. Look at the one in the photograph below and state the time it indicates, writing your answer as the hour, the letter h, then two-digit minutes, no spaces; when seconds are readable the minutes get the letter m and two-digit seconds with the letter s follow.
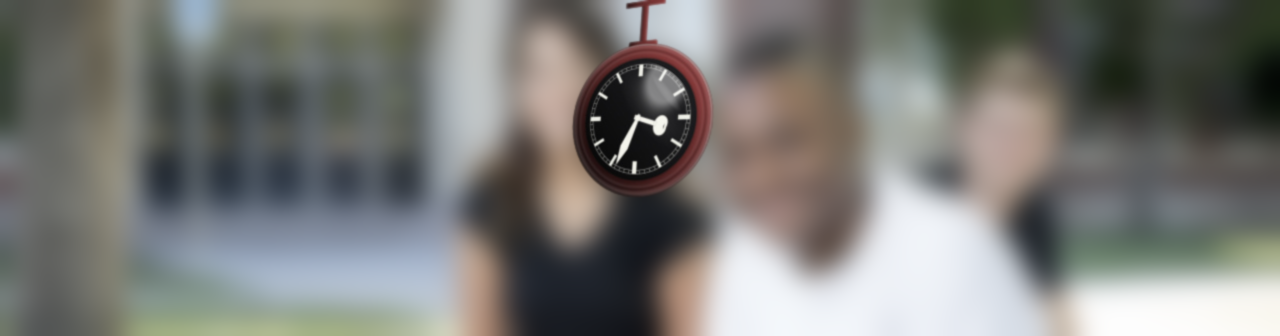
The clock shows 3h34
